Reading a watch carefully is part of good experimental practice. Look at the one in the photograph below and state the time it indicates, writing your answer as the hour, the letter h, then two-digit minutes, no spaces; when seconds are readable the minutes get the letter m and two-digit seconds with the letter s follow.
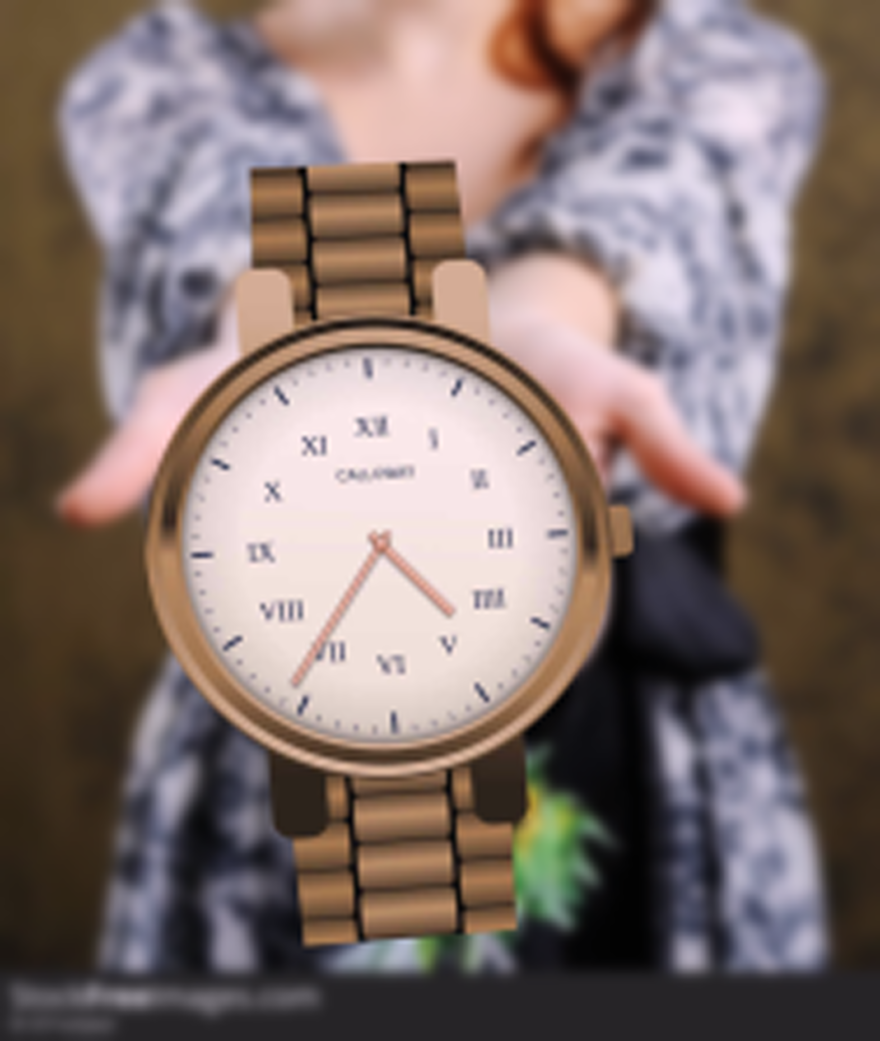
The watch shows 4h36
